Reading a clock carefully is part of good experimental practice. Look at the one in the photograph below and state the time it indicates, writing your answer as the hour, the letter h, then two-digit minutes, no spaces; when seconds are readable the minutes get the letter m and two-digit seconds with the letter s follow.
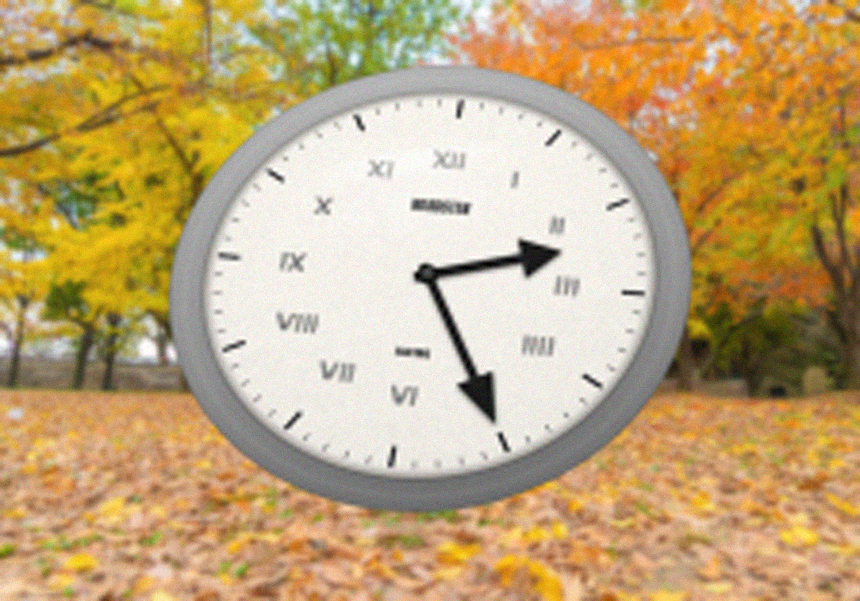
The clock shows 2h25
